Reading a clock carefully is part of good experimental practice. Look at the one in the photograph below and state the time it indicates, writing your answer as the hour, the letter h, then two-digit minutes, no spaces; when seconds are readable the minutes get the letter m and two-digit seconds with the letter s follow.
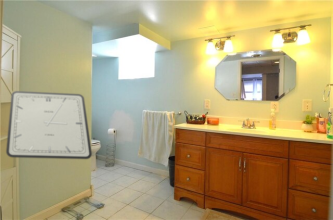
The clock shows 3h05
